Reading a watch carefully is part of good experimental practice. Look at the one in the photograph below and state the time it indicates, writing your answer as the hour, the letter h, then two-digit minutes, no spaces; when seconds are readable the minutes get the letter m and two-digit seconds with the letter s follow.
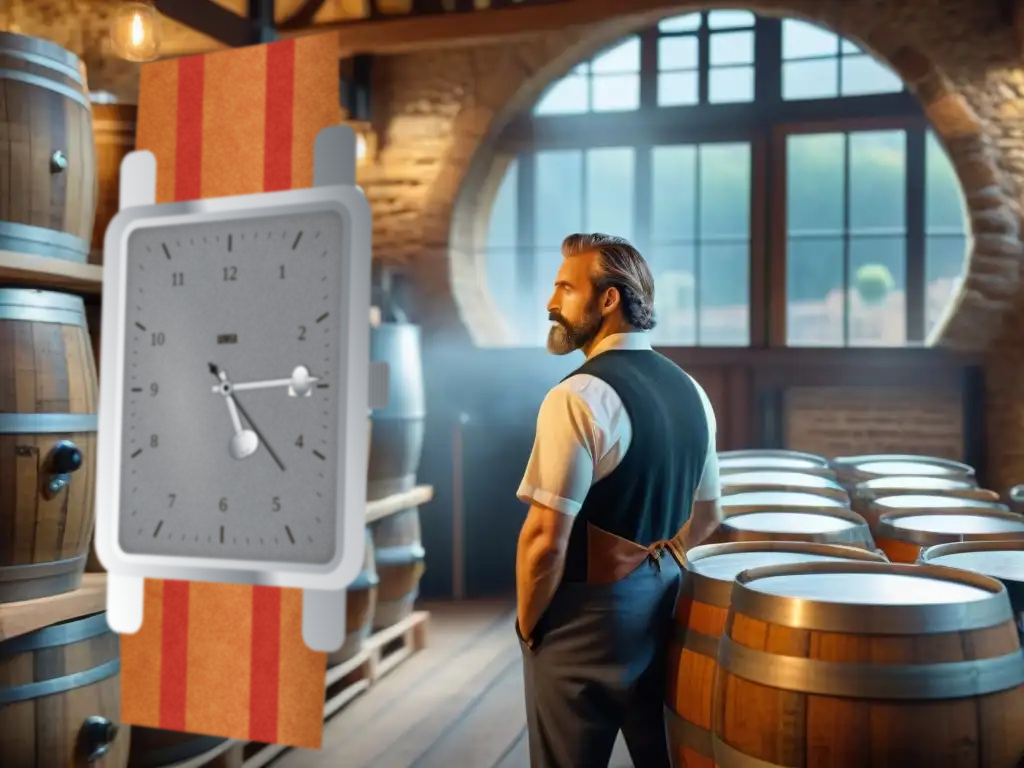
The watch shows 5h14m23s
